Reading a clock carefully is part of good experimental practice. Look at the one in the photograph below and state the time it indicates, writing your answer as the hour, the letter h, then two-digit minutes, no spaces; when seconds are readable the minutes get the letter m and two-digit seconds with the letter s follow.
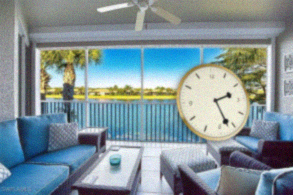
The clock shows 2h27
